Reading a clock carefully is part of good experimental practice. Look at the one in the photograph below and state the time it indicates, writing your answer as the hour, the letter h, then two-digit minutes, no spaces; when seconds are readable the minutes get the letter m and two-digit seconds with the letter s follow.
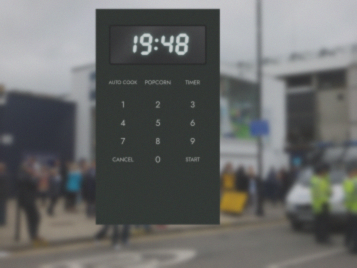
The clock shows 19h48
